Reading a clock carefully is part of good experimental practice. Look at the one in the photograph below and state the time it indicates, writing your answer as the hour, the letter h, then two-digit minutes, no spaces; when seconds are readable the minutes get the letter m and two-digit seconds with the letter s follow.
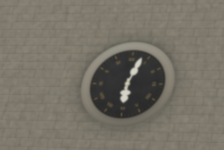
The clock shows 6h03
